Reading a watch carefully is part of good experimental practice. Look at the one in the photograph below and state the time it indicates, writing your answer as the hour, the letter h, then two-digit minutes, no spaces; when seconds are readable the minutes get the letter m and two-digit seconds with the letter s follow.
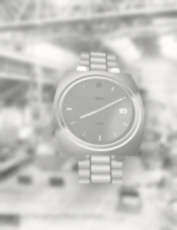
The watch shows 8h10
